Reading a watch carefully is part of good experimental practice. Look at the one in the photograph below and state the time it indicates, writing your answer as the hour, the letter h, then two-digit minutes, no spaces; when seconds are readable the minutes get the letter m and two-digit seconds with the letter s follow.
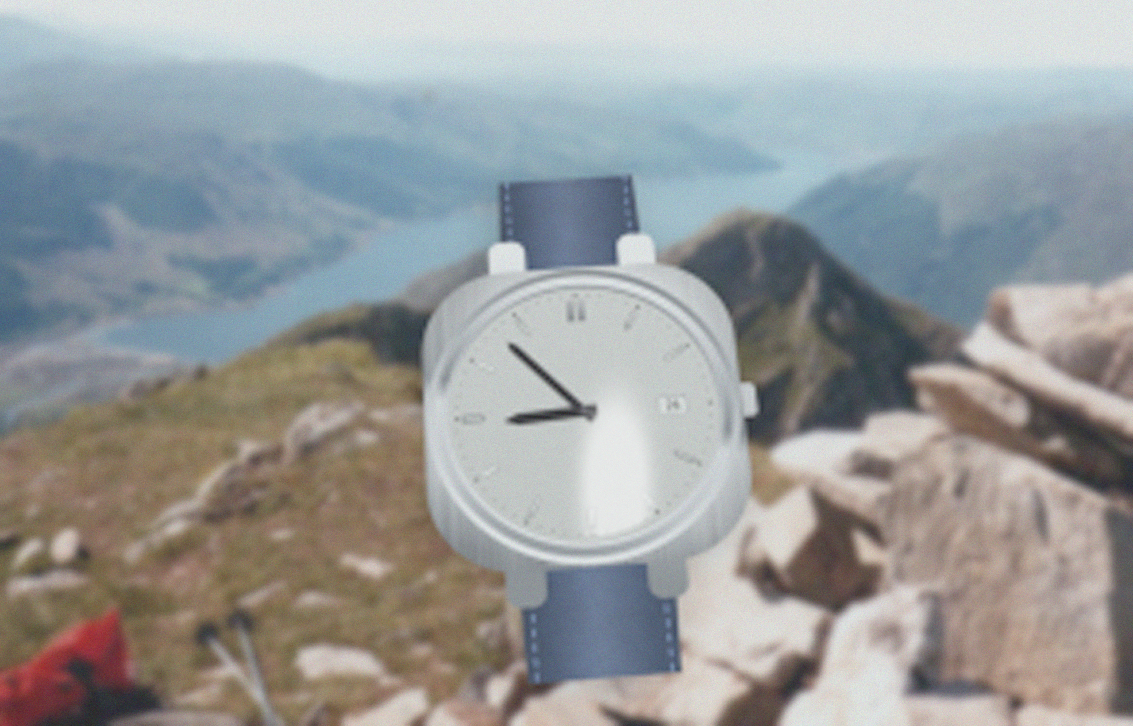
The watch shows 8h53
